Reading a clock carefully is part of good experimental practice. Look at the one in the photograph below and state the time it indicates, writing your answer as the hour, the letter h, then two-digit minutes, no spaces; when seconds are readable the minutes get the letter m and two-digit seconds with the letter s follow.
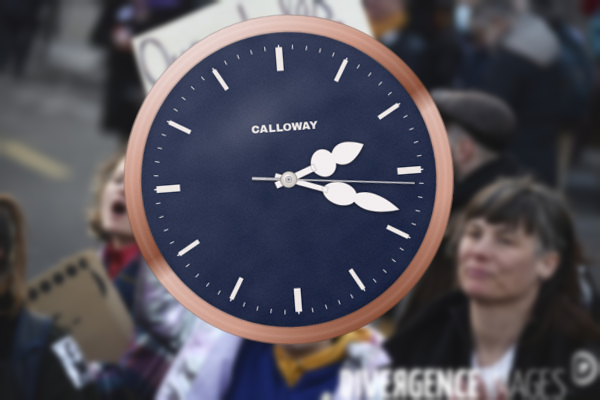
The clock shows 2h18m16s
